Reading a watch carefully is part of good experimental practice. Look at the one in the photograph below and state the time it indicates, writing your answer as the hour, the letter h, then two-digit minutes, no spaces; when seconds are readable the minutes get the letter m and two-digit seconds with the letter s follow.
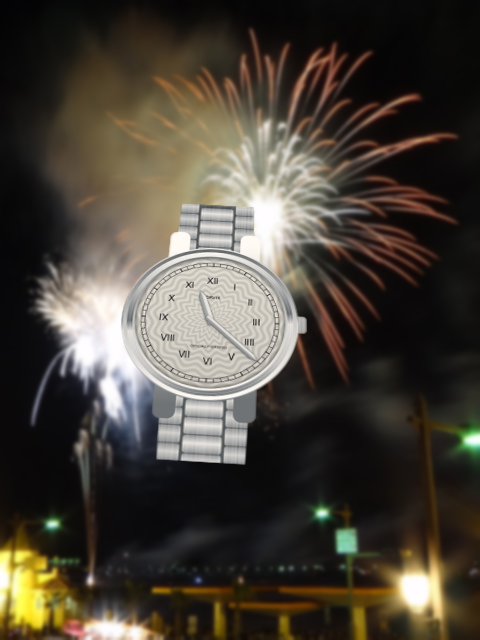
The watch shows 11h22
